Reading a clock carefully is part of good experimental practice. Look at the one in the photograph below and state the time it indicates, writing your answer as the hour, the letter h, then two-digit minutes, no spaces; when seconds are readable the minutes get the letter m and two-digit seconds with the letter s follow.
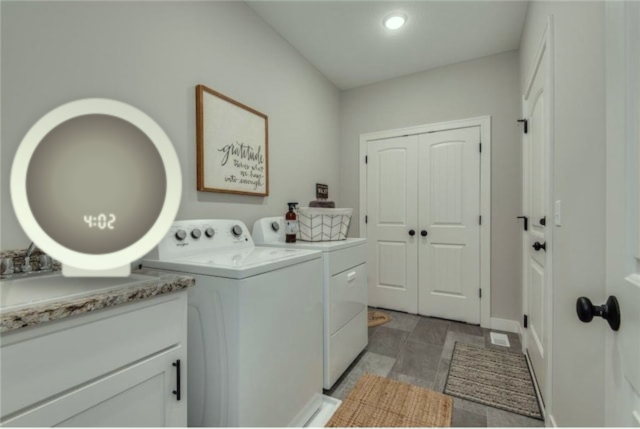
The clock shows 4h02
